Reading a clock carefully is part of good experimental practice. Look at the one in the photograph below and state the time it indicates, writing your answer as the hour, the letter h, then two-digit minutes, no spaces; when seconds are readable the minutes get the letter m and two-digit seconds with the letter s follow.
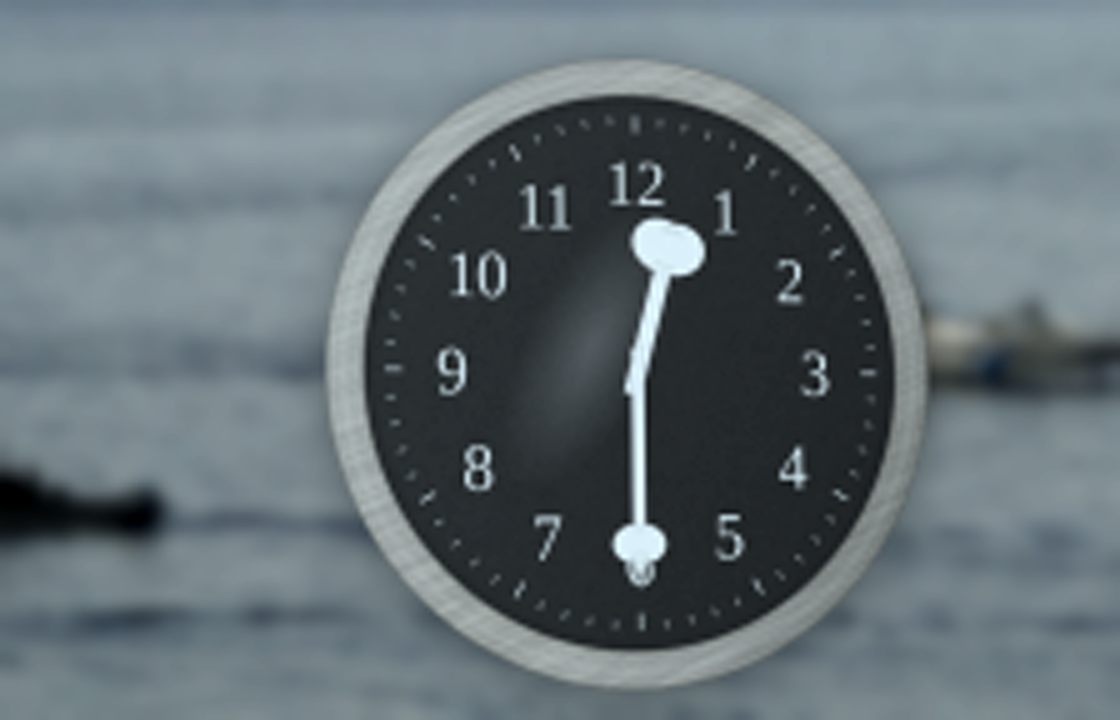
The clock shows 12h30
